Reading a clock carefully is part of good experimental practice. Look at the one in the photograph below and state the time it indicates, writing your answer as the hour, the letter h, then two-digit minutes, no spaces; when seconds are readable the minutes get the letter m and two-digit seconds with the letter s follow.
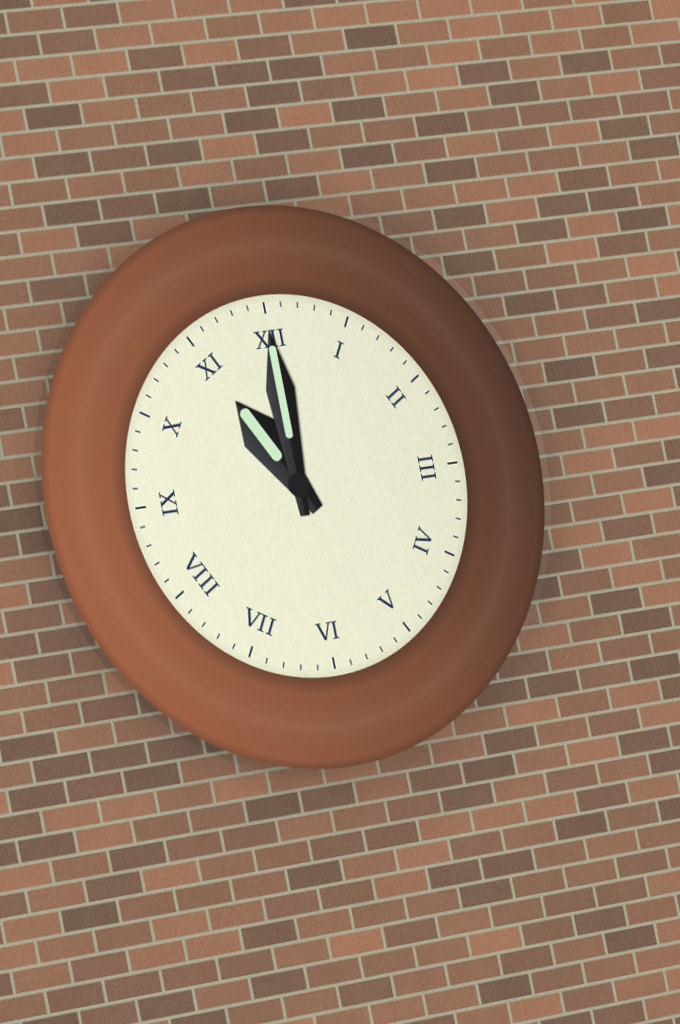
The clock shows 11h00
